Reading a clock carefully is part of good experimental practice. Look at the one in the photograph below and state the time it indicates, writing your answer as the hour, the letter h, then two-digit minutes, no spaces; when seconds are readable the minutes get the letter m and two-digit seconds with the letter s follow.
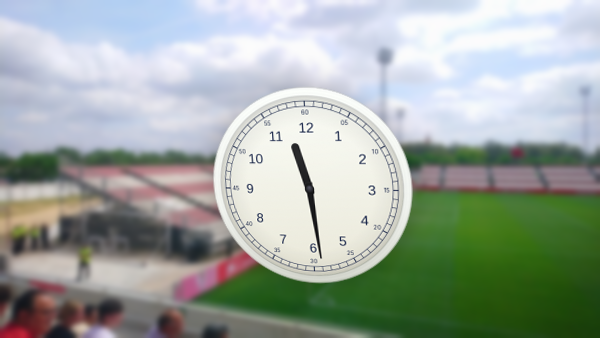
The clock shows 11h29
